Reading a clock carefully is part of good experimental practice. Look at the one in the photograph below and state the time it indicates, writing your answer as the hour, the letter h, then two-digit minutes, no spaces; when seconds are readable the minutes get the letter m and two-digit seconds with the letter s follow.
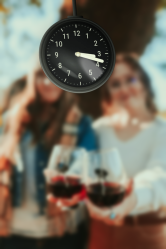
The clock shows 3h18
